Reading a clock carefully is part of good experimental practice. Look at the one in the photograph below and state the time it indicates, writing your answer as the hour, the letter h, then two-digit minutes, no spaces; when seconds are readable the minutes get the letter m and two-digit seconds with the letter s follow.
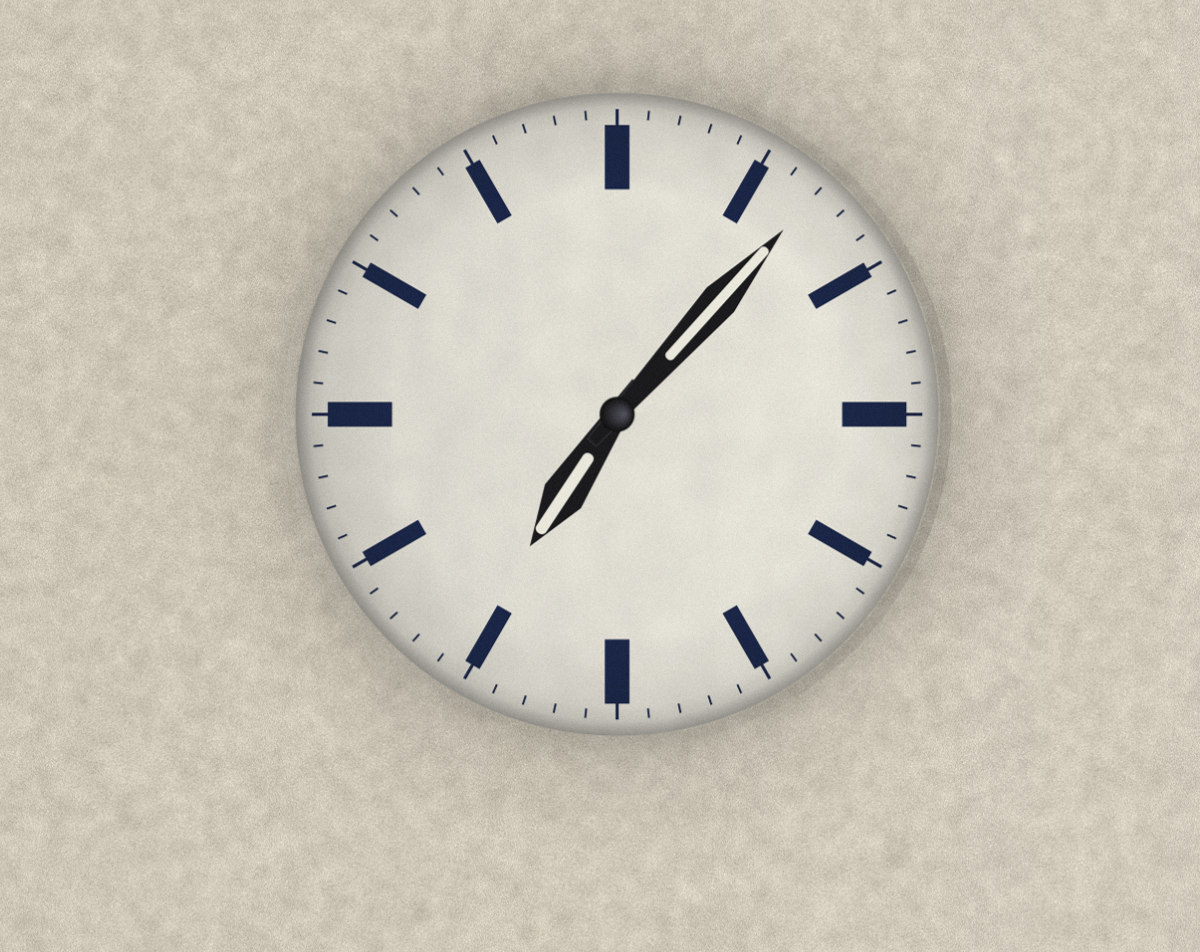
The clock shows 7h07
